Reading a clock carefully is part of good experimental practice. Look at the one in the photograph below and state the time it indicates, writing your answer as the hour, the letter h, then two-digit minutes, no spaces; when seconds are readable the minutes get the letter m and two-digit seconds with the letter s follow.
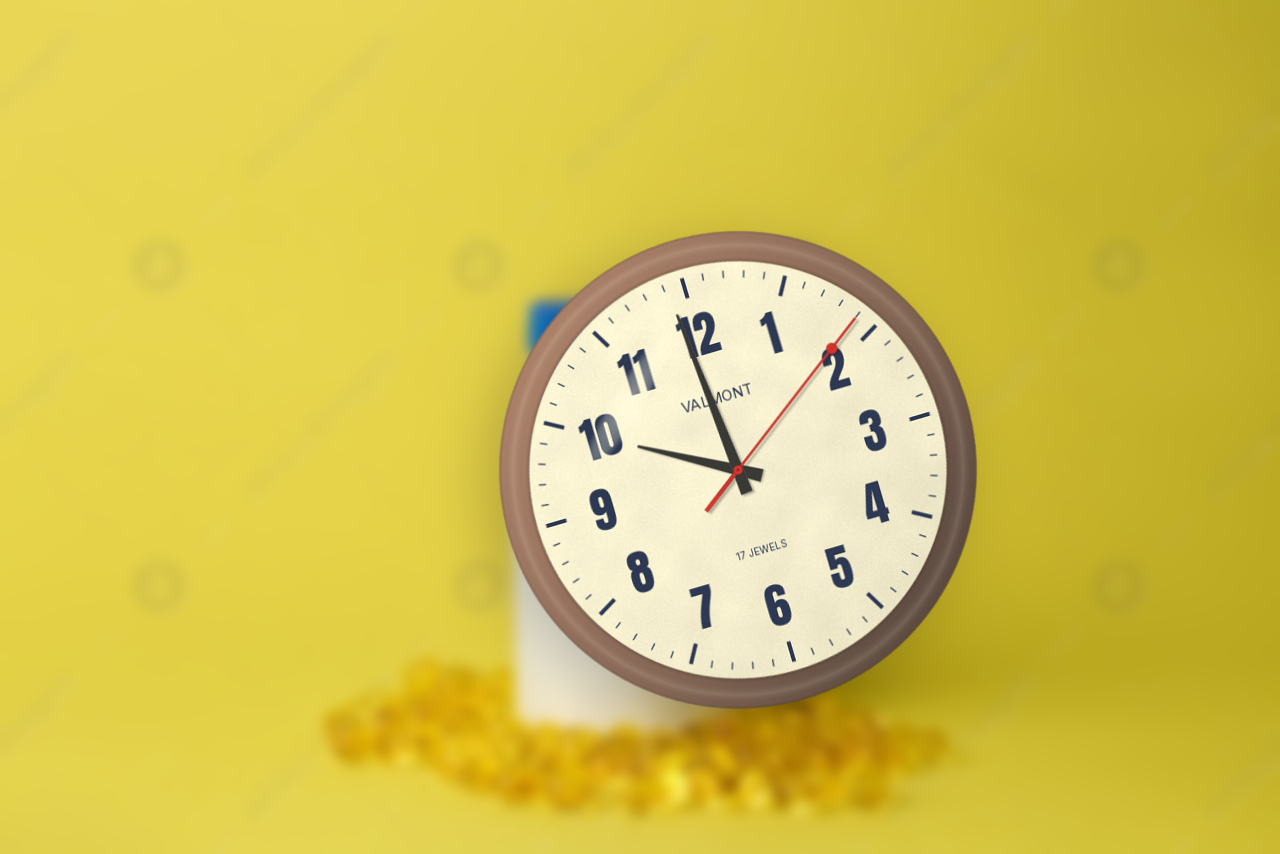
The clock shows 9h59m09s
